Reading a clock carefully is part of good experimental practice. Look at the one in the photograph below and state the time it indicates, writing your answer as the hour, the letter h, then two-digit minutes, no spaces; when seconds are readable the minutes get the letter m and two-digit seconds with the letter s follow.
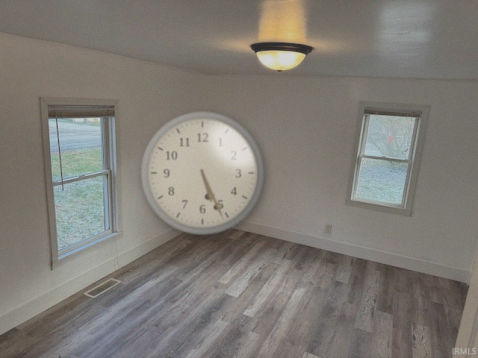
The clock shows 5h26
